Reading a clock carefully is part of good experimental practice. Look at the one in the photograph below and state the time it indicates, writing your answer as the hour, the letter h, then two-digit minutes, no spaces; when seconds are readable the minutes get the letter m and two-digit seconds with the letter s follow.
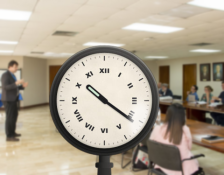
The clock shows 10h21
